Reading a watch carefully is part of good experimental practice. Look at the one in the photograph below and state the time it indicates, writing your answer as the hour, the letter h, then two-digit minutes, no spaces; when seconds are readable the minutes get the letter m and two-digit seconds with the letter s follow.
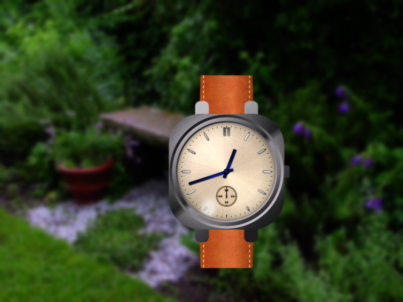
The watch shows 12h42
